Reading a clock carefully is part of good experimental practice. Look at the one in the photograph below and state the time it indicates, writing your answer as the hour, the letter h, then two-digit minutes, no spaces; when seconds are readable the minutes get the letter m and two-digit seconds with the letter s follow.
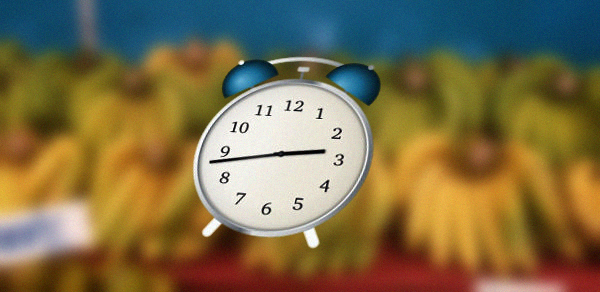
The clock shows 2h43
